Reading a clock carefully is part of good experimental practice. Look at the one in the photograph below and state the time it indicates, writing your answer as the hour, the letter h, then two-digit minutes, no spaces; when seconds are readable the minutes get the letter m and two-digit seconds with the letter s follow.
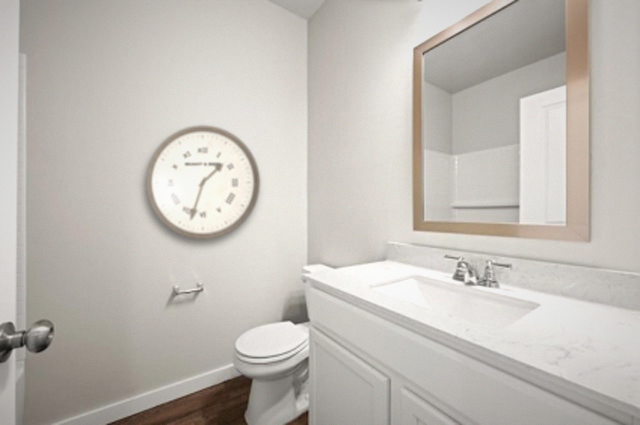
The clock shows 1h33
